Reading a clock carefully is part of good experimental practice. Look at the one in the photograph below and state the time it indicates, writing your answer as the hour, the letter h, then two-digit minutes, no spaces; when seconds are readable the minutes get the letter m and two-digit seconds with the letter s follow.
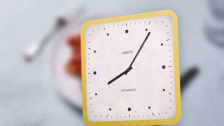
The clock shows 8h06
